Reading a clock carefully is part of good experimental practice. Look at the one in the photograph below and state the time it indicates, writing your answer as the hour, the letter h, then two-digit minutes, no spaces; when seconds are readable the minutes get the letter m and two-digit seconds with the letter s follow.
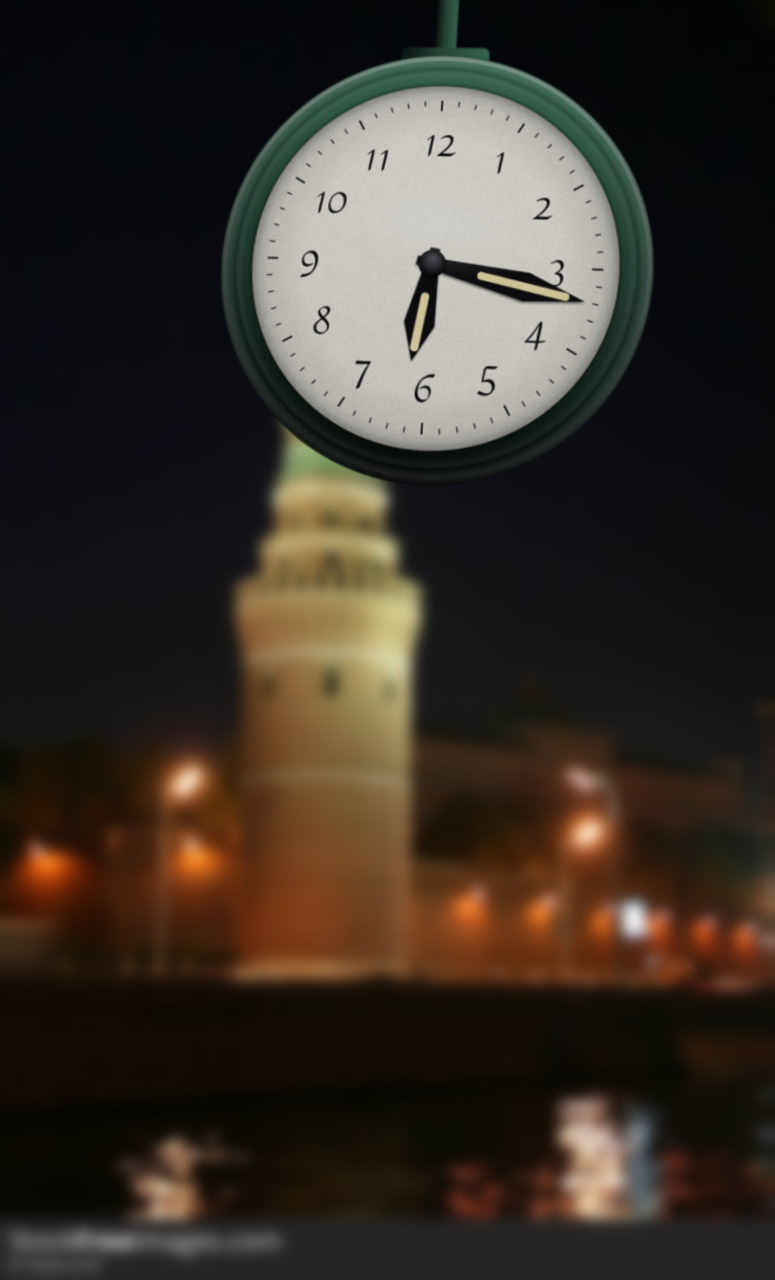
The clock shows 6h17
